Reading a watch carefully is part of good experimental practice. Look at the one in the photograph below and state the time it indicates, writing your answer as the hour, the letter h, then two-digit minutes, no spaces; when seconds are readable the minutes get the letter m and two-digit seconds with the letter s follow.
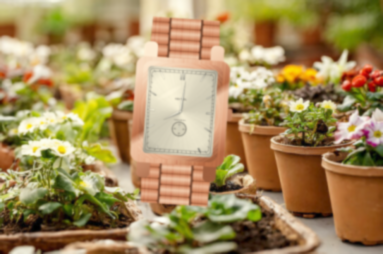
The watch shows 8h01
